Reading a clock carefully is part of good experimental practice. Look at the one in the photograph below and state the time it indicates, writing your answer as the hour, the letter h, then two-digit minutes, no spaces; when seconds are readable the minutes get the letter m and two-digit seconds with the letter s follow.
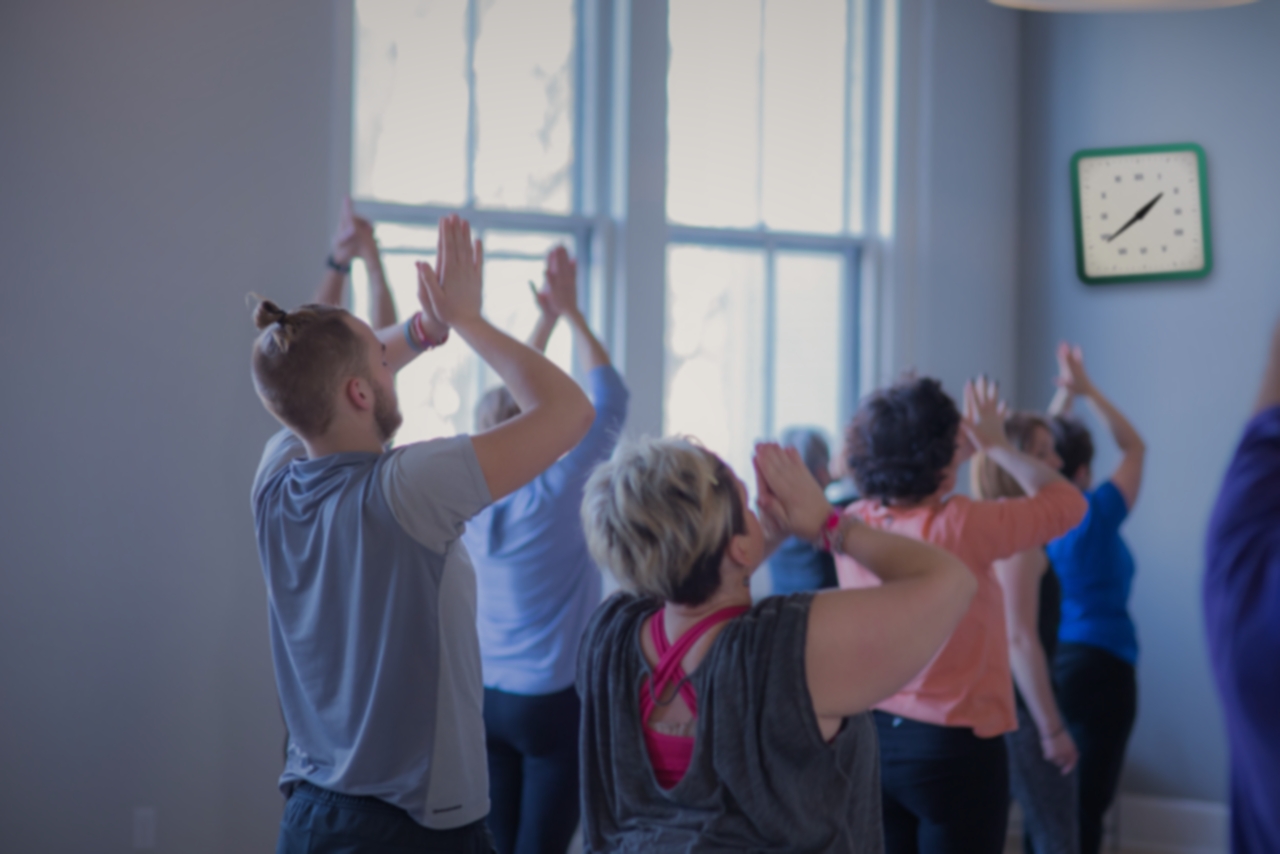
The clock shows 1h39
